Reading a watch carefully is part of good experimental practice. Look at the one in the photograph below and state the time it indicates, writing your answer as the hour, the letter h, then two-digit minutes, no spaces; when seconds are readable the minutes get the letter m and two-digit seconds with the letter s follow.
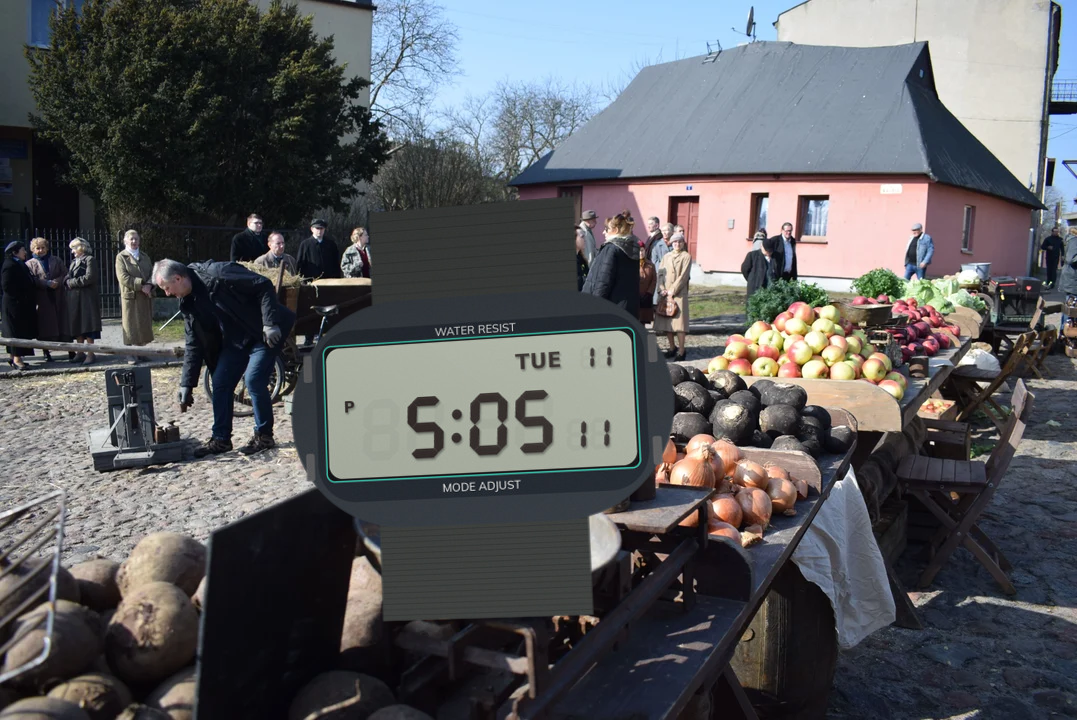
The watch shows 5h05m11s
